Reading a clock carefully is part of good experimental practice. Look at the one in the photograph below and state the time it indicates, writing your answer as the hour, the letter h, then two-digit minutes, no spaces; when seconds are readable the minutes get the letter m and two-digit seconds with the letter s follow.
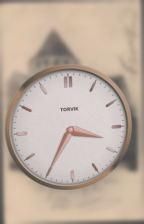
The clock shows 3h35
